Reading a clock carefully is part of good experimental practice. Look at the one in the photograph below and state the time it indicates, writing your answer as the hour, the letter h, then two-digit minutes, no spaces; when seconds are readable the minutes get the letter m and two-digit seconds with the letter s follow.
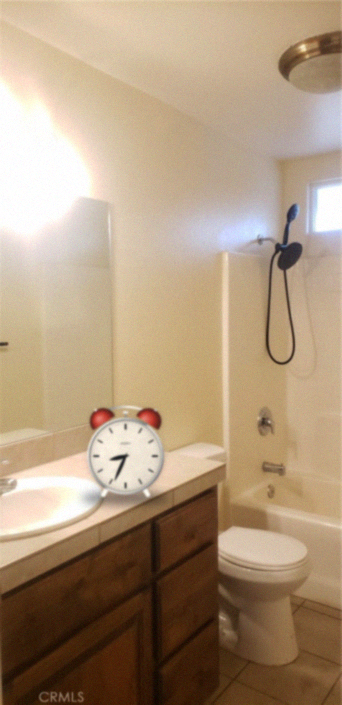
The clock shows 8h34
